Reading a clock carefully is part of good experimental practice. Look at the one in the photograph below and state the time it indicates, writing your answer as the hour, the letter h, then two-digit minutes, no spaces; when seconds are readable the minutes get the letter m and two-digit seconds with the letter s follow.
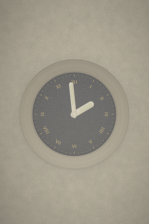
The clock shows 1h59
